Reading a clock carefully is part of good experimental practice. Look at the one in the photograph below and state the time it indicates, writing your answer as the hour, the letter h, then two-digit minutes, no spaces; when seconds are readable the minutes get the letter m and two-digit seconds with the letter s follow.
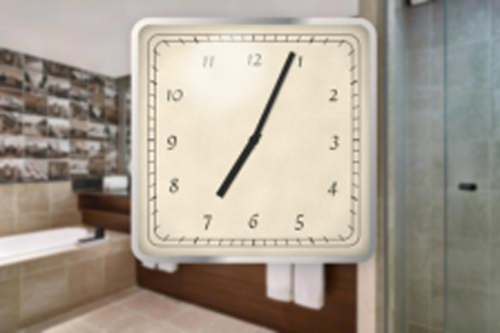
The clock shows 7h04
